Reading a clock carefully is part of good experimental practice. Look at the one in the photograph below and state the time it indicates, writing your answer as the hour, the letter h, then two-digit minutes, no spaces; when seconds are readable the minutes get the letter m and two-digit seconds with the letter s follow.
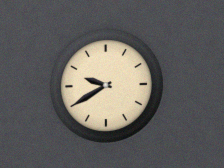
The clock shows 9h40
